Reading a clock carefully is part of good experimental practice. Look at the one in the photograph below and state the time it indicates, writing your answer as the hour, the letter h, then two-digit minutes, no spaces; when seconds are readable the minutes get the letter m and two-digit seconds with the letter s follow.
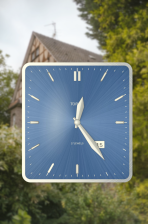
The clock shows 12h24
